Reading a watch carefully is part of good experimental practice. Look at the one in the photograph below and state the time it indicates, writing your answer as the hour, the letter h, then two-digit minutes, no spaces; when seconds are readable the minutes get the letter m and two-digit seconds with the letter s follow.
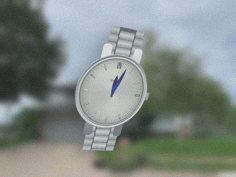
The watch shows 12h03
